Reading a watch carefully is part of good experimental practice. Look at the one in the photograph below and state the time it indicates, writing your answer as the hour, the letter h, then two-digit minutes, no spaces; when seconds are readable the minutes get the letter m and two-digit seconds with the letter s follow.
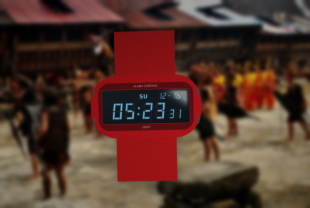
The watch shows 5h23m31s
